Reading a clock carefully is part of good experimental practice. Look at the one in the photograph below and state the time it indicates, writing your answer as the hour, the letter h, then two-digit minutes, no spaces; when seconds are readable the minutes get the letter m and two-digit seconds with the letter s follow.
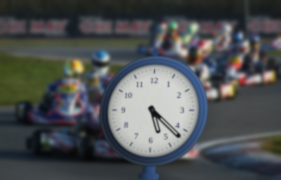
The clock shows 5h22
